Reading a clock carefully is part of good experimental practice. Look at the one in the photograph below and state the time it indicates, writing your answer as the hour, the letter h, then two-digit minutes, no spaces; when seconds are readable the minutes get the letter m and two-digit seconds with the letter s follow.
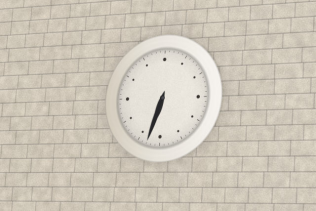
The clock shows 6h33
